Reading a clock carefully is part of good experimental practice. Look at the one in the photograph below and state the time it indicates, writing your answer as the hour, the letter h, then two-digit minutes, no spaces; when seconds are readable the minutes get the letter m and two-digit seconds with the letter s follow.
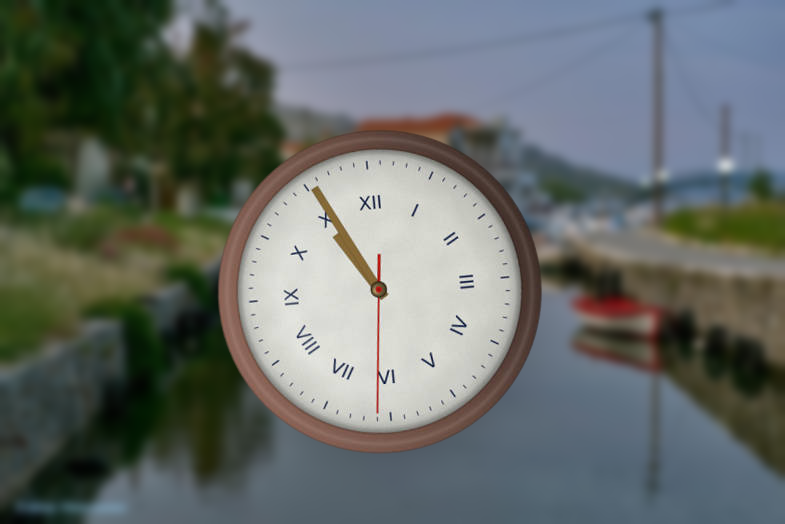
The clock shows 10h55m31s
